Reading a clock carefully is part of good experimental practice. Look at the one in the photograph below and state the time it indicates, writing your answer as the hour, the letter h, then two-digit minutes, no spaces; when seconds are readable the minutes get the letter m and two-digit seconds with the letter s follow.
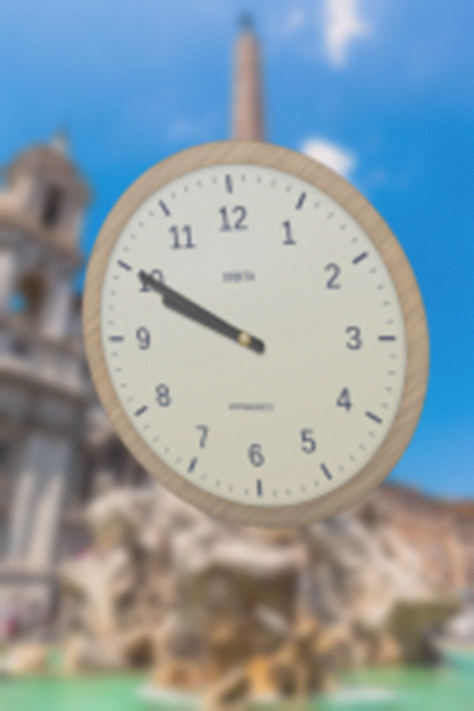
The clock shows 9h50
